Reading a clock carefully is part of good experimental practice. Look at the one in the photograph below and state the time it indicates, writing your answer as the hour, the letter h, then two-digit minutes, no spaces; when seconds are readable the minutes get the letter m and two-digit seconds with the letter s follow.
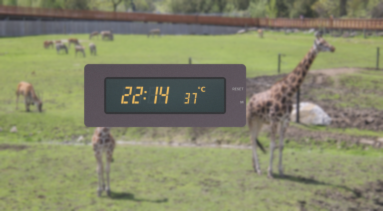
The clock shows 22h14
